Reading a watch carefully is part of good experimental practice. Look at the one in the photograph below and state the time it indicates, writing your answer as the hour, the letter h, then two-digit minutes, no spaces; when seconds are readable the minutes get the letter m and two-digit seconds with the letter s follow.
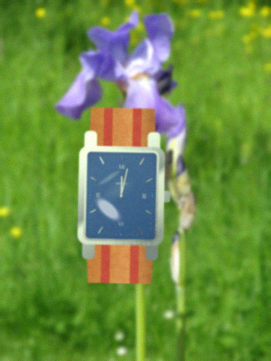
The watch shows 12h02
